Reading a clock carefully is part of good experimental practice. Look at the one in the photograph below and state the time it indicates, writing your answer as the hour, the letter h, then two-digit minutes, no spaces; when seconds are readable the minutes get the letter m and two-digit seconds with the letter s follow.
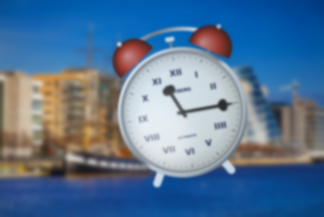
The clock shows 11h15
